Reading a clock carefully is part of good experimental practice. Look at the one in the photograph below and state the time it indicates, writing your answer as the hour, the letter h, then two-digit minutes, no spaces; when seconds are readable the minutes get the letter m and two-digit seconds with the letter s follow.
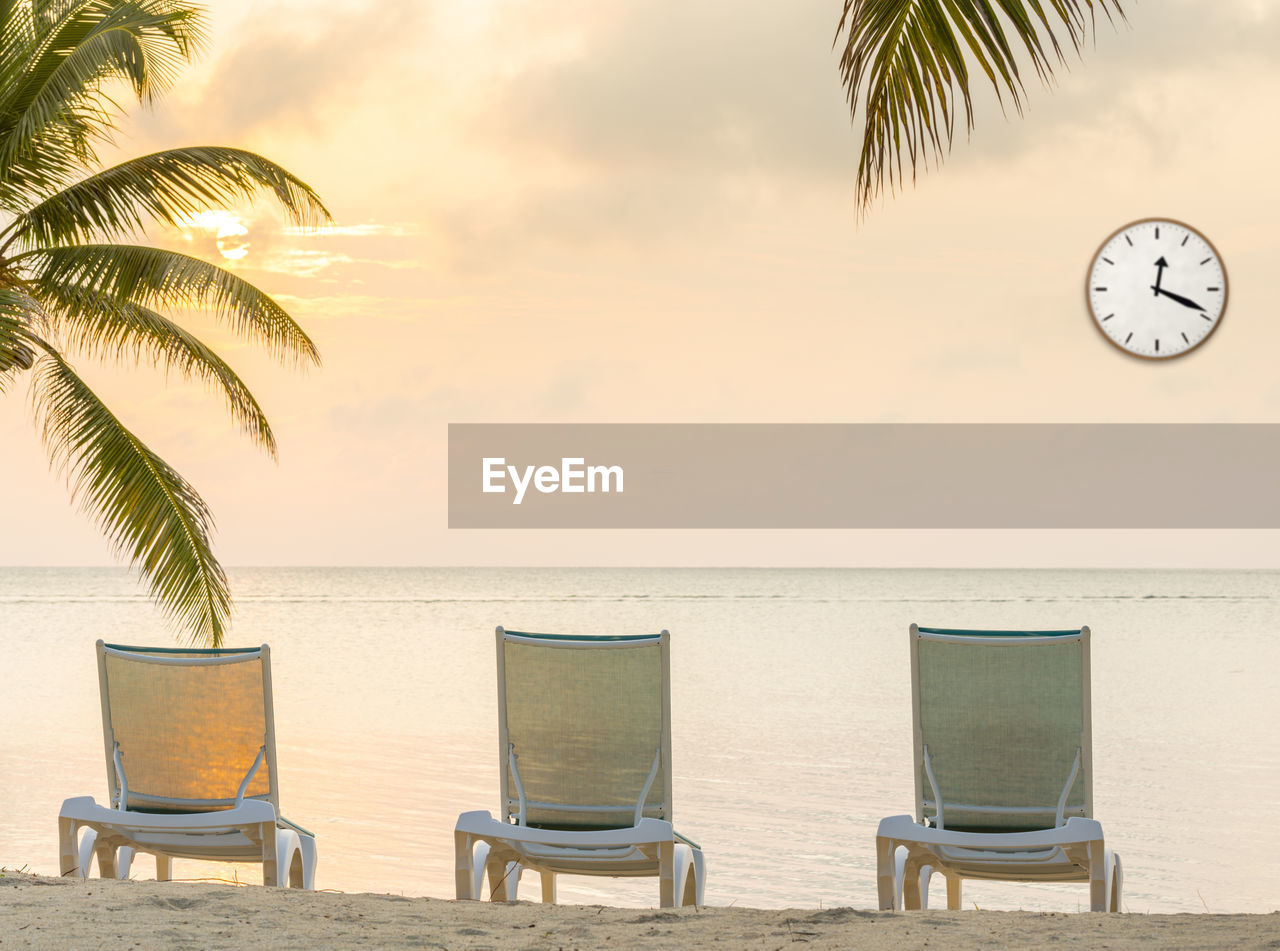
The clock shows 12h19
